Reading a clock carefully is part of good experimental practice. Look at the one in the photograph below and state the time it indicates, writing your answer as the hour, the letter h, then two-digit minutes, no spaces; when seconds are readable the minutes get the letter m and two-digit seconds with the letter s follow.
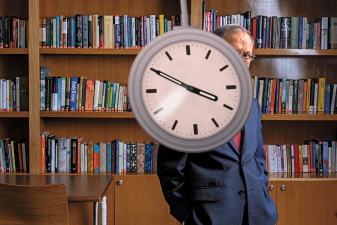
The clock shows 3h50
